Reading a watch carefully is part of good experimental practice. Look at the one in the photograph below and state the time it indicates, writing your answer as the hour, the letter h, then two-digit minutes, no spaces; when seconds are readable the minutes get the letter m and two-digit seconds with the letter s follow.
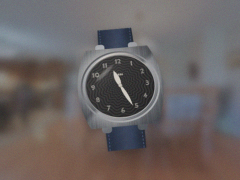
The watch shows 11h26
